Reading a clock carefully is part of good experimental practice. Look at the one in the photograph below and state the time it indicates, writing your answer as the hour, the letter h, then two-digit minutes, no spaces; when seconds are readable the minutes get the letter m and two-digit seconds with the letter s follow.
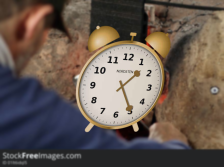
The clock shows 1h25
